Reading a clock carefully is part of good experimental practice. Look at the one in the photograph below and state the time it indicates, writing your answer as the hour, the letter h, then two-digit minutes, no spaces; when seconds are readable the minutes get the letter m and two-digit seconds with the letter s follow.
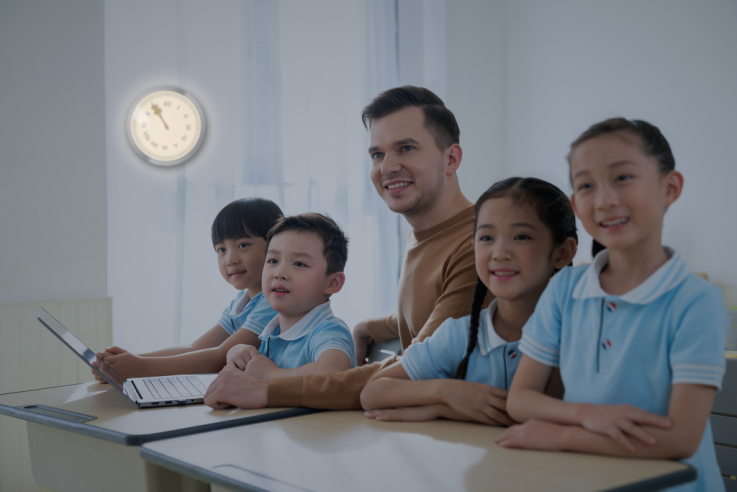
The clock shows 10h54
